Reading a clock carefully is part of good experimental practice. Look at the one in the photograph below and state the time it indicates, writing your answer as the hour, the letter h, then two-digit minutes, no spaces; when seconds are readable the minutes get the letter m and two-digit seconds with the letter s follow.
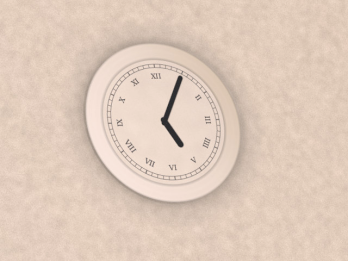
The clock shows 5h05
